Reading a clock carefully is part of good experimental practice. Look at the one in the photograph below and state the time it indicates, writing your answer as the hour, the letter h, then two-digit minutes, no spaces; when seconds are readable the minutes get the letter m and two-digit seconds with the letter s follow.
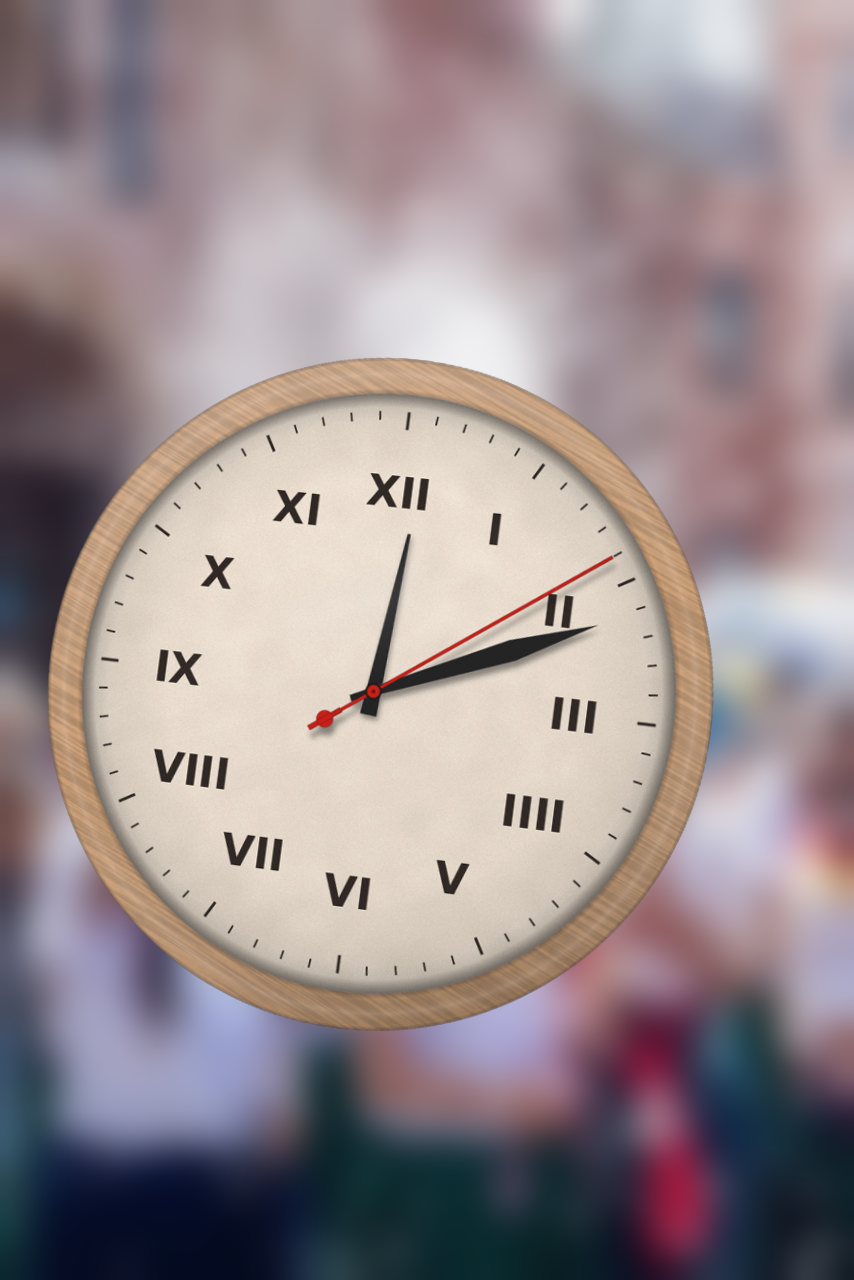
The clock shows 12h11m09s
